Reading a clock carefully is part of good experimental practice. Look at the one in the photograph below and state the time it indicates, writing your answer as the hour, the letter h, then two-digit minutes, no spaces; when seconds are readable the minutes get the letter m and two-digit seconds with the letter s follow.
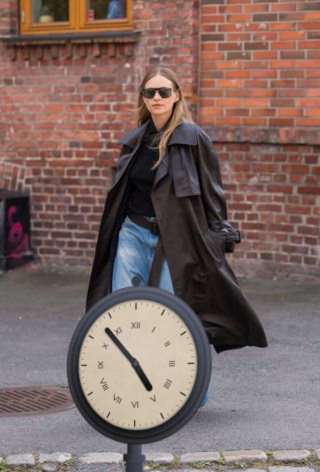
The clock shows 4h53
